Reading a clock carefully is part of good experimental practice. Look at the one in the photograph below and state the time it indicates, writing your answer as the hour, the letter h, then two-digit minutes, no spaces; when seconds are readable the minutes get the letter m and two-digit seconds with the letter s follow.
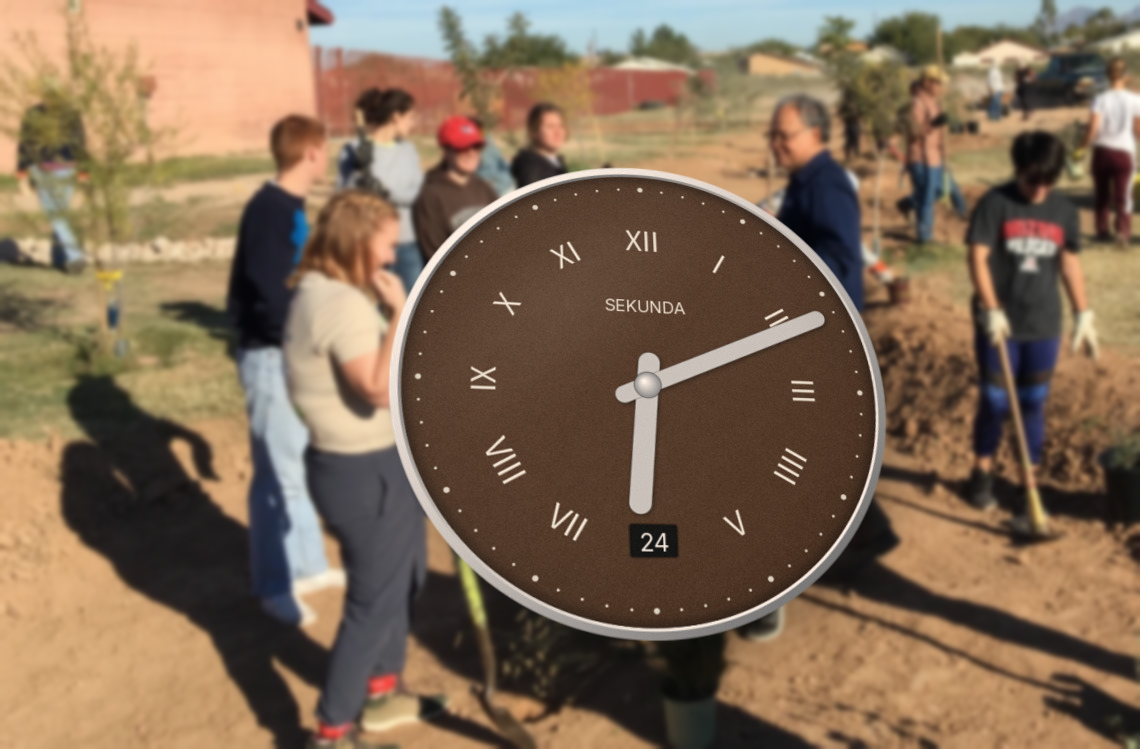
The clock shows 6h11
